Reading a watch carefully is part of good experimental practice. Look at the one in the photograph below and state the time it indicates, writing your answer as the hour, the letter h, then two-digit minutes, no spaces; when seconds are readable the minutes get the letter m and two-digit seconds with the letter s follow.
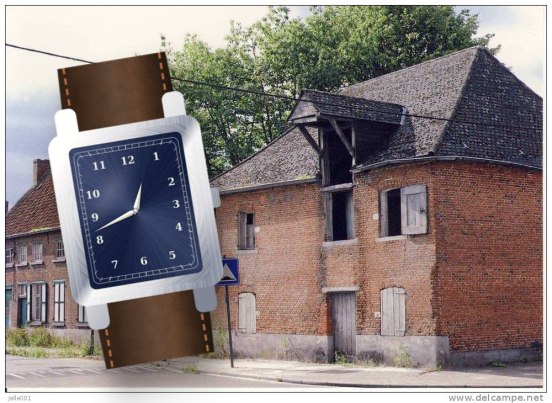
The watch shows 12h42
